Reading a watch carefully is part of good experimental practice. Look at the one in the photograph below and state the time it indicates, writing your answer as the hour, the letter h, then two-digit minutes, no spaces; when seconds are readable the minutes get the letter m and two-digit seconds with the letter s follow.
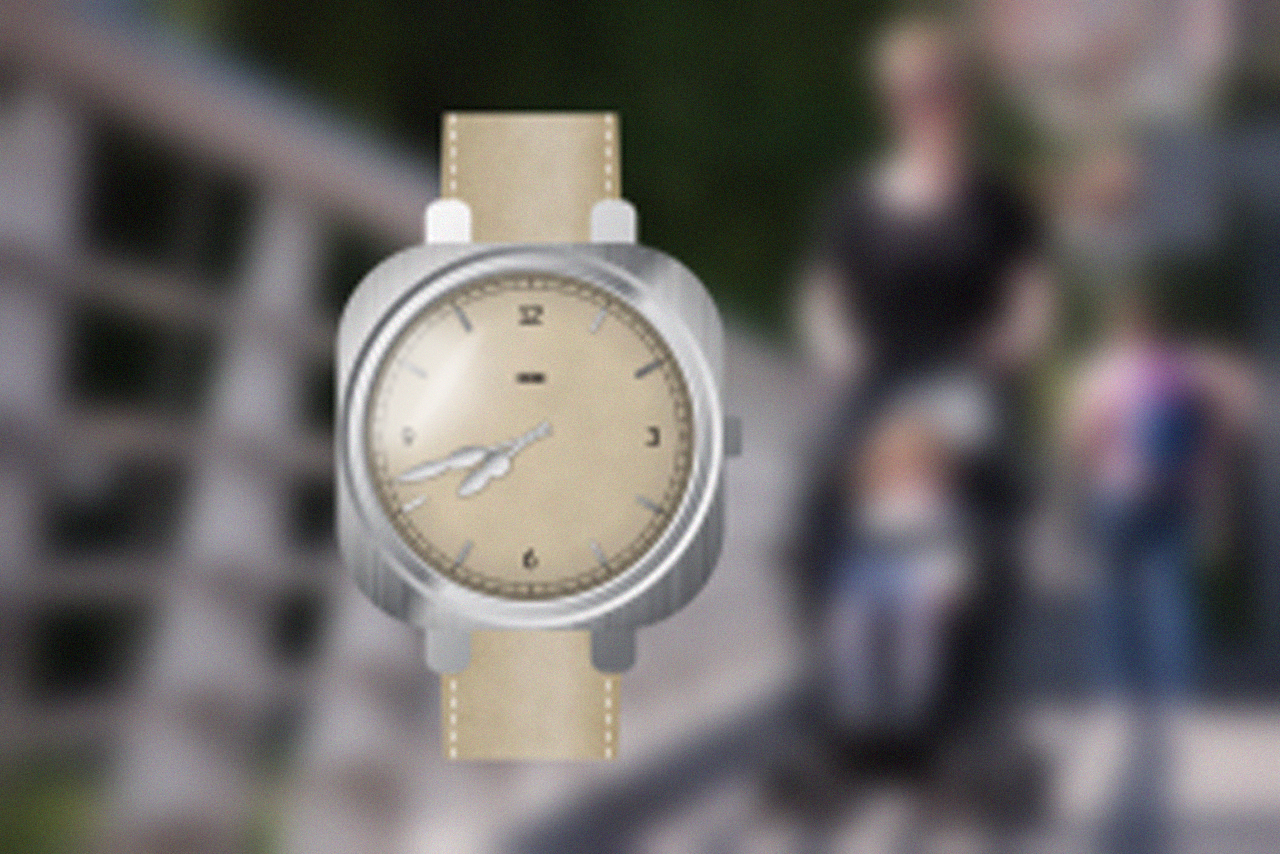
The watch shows 7h42
